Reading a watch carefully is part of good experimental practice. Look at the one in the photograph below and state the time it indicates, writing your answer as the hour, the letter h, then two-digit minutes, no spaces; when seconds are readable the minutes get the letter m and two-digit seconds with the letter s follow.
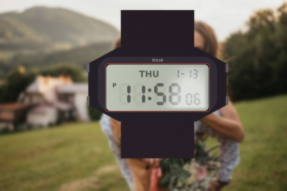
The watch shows 11h58m06s
